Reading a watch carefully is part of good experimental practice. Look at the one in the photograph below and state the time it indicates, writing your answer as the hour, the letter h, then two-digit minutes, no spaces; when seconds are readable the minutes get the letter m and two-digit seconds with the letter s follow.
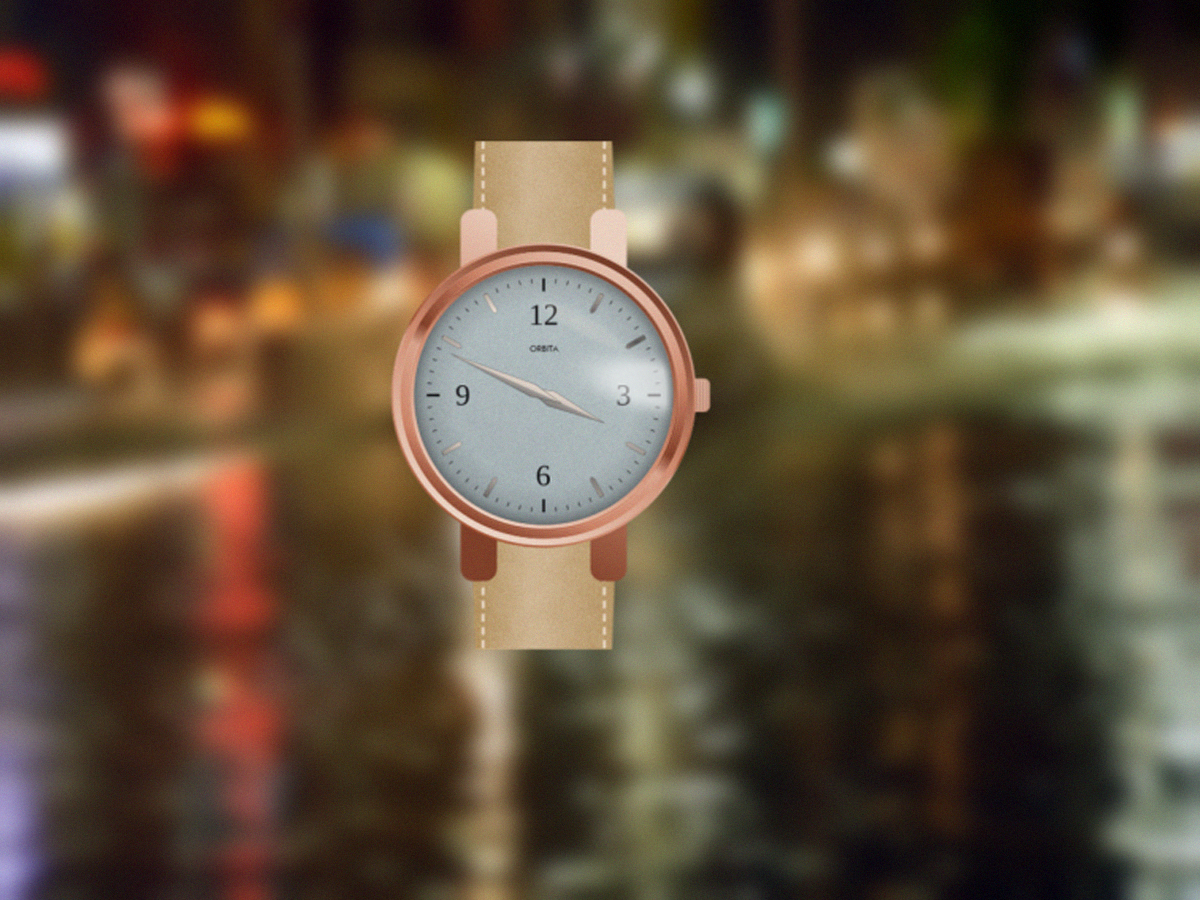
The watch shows 3h49
